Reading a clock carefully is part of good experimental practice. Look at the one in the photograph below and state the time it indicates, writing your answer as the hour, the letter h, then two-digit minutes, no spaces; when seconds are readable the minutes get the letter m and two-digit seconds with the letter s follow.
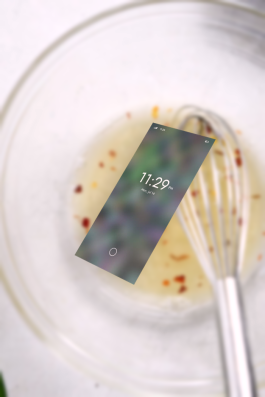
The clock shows 11h29
